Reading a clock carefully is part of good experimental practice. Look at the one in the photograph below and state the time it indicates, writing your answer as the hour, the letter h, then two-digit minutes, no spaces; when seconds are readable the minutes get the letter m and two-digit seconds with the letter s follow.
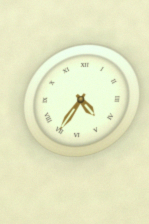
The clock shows 4h35
